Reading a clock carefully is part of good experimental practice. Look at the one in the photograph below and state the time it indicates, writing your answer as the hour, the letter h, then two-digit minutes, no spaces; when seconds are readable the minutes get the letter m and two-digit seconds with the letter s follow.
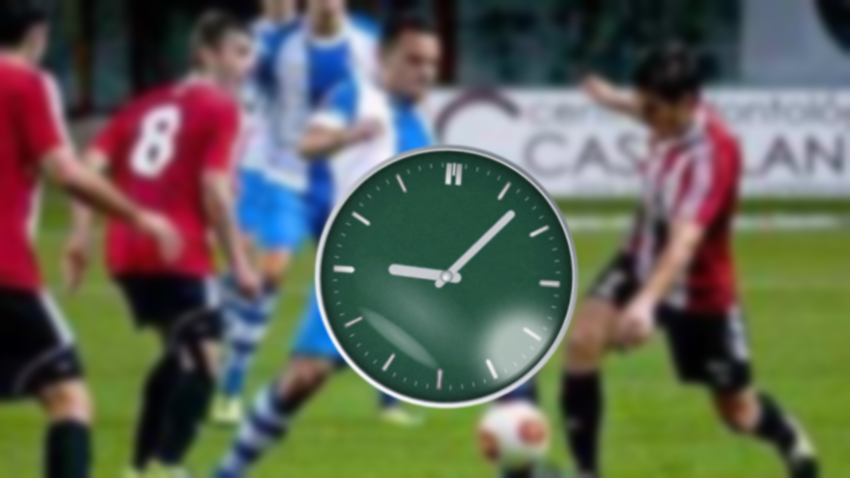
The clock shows 9h07
